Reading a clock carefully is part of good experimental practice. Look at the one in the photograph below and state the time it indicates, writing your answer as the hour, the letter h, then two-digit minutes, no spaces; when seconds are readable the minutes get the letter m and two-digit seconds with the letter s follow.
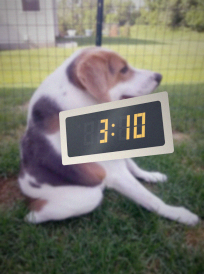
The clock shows 3h10
